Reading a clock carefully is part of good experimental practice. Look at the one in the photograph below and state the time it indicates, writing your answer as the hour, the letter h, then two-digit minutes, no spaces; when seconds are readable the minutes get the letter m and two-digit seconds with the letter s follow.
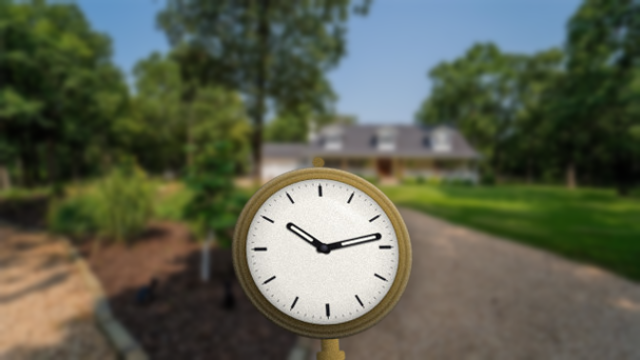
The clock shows 10h13
